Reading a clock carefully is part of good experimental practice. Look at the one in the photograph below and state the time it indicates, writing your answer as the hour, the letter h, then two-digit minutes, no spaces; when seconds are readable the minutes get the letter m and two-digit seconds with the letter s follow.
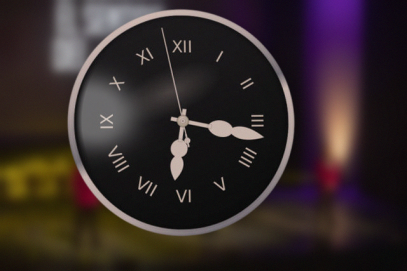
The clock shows 6h16m58s
